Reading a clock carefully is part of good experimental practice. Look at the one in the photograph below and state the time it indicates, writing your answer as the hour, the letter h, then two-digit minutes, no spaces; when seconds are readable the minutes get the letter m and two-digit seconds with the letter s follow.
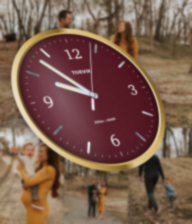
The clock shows 9h53m04s
